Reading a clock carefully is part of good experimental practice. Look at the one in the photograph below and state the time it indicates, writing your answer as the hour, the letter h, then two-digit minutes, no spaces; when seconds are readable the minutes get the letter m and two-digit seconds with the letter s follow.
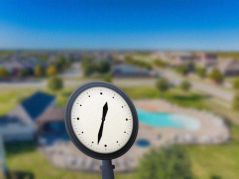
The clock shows 12h33
